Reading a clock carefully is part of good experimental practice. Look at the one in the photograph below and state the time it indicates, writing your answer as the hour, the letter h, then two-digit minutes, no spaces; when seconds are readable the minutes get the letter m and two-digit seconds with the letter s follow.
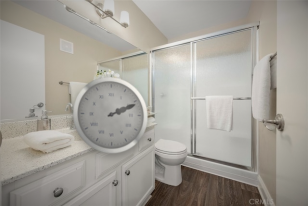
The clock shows 2h11
